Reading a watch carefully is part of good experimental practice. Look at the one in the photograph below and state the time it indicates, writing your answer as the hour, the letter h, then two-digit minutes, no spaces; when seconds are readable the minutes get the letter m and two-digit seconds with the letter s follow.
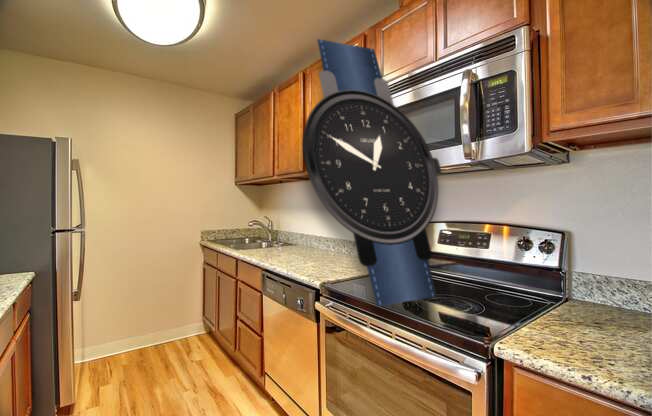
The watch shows 12h50
